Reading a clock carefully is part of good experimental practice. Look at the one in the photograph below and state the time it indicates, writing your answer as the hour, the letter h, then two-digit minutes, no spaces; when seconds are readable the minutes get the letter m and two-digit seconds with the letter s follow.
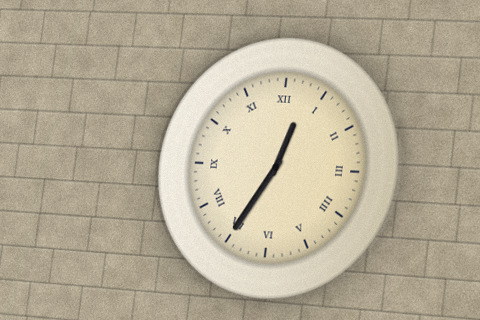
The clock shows 12h35
